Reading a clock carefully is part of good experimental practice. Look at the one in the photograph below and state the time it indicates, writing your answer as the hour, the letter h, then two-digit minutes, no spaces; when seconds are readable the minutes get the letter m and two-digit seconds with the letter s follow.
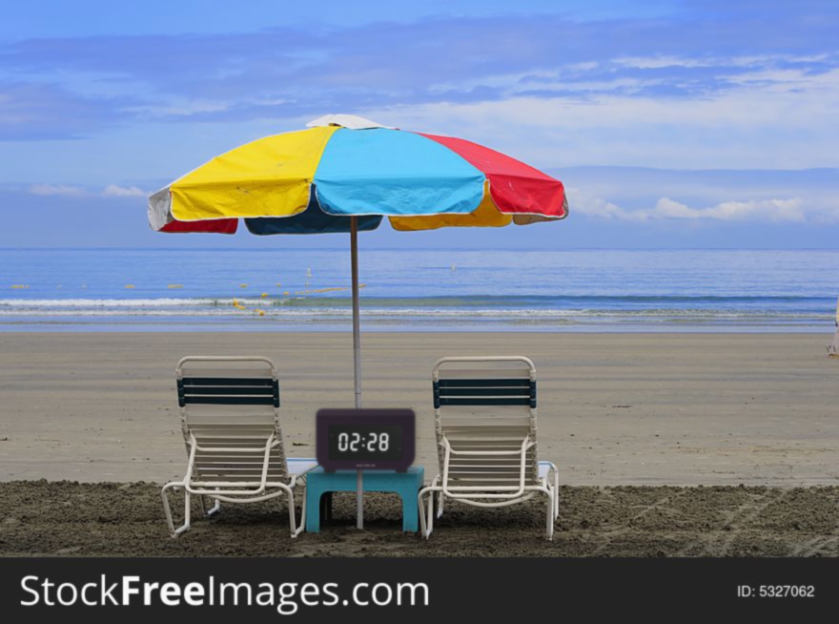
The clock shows 2h28
